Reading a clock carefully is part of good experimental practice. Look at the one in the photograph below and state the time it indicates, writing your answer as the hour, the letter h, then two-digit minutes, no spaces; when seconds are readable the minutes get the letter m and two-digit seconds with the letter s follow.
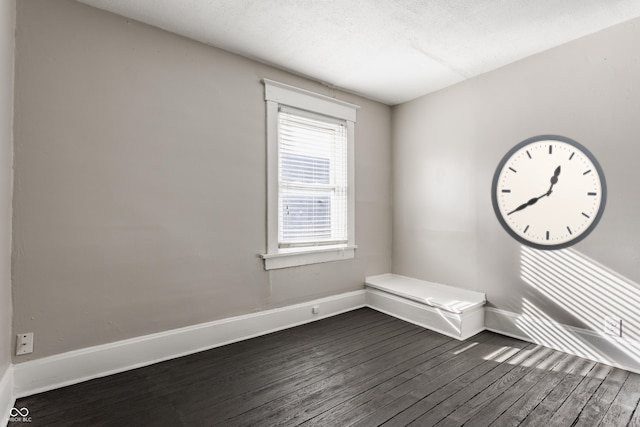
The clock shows 12h40
